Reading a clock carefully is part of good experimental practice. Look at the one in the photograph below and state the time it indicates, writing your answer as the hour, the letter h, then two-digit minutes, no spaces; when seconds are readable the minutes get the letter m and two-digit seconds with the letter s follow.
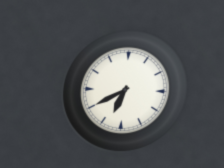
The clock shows 6h40
